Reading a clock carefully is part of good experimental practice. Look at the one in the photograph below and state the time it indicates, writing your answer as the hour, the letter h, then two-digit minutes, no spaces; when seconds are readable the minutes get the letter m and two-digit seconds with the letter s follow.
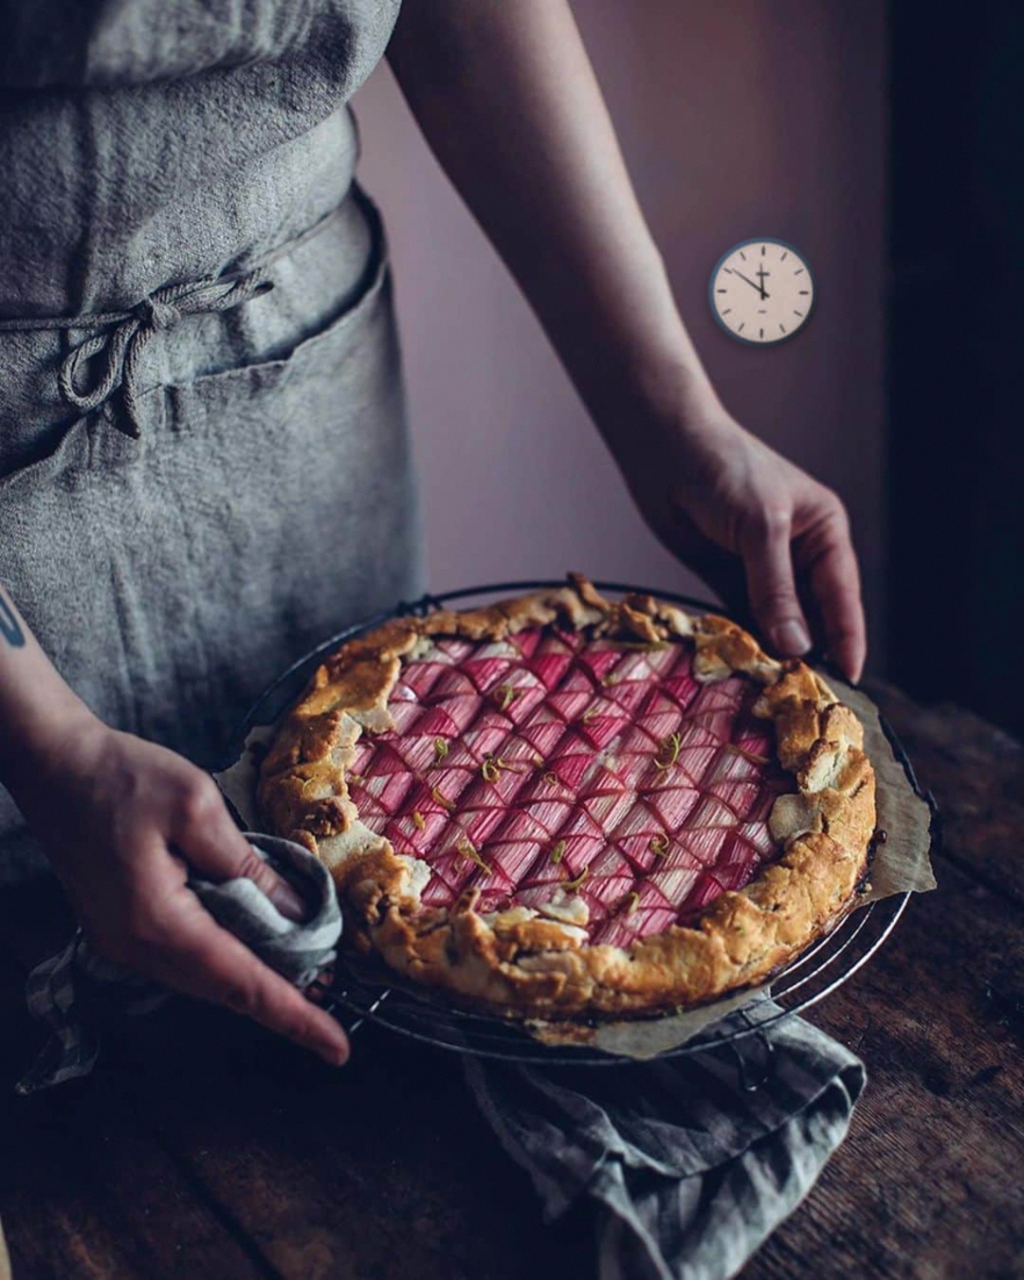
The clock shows 11h51
